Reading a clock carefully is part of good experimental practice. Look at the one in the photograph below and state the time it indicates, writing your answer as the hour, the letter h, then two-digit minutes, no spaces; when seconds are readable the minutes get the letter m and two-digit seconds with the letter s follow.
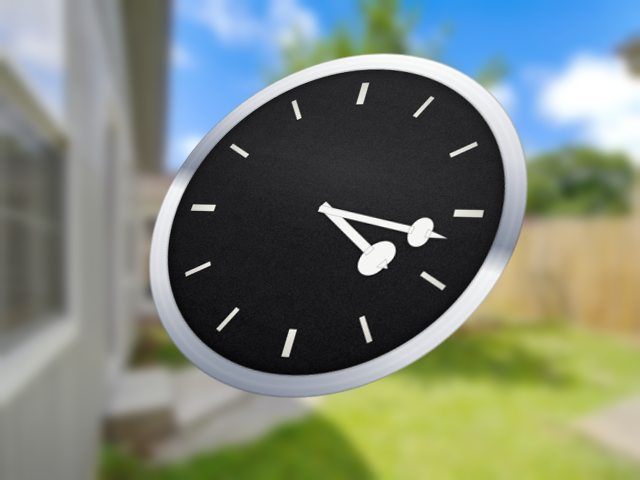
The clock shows 4h17
